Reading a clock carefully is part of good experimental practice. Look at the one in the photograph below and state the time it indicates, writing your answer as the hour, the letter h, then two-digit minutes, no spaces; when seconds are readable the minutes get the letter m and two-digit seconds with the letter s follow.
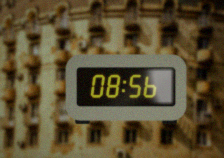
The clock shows 8h56
